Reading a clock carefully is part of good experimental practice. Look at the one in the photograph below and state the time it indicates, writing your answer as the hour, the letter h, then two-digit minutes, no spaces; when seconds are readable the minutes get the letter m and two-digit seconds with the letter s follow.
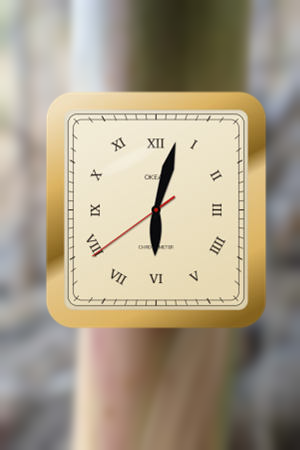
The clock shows 6h02m39s
